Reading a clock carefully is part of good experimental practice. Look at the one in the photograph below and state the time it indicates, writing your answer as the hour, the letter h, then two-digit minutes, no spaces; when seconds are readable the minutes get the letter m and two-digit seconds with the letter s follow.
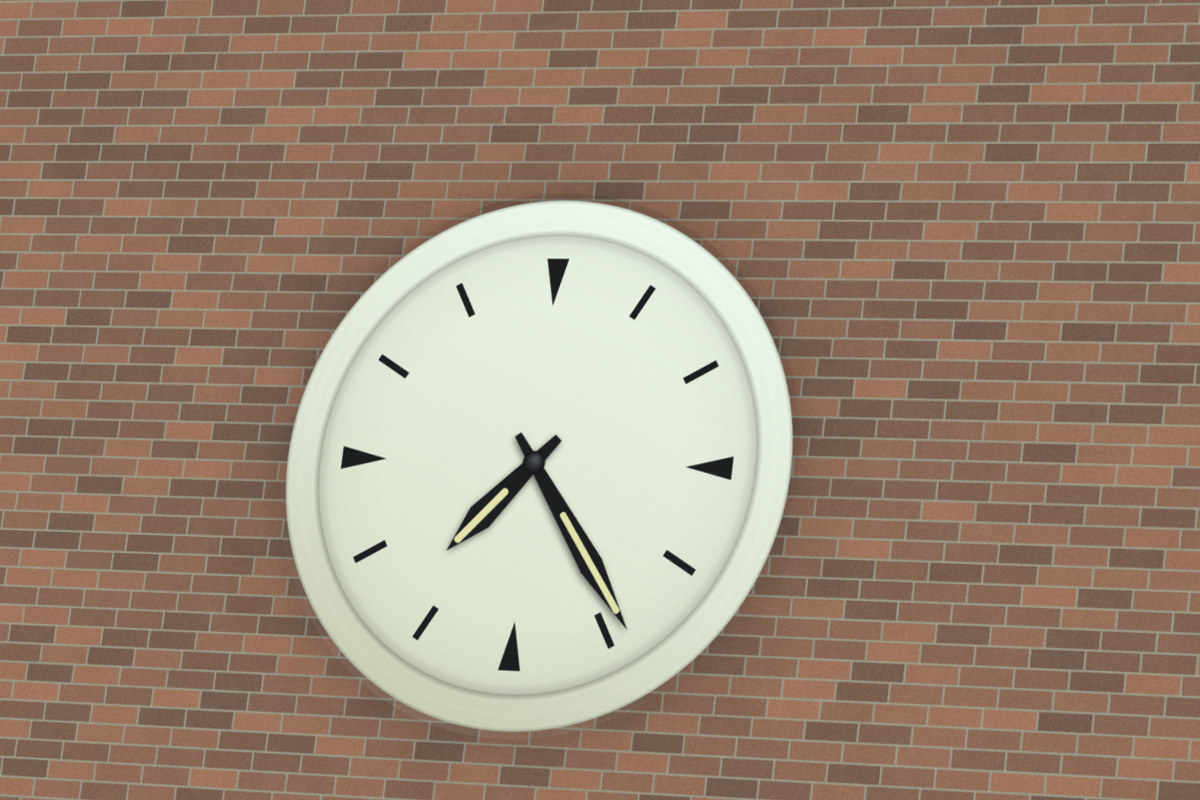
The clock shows 7h24
